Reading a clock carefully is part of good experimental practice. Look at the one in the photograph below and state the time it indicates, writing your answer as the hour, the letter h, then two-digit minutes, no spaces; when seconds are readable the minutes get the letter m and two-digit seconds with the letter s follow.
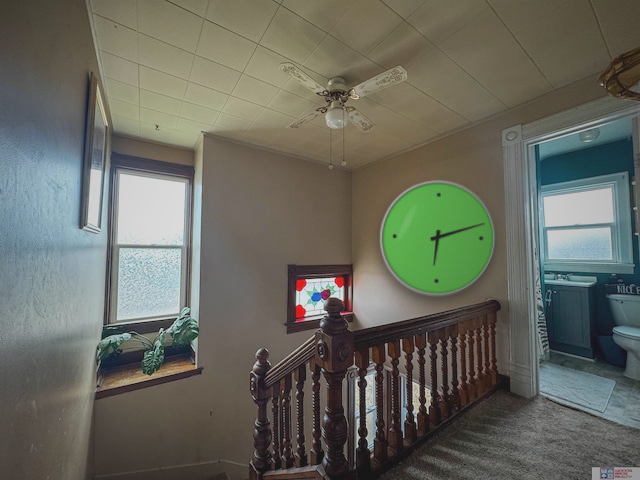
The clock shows 6h12
